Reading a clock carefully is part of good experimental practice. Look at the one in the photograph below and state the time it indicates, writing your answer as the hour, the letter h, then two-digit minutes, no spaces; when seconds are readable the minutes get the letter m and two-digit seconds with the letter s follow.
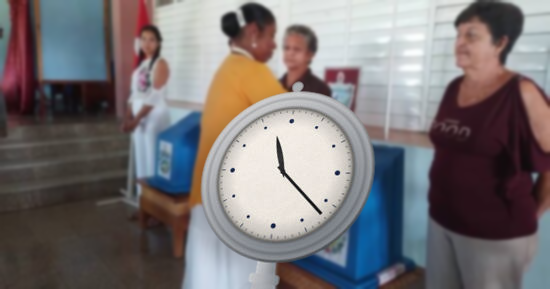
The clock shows 11h22
